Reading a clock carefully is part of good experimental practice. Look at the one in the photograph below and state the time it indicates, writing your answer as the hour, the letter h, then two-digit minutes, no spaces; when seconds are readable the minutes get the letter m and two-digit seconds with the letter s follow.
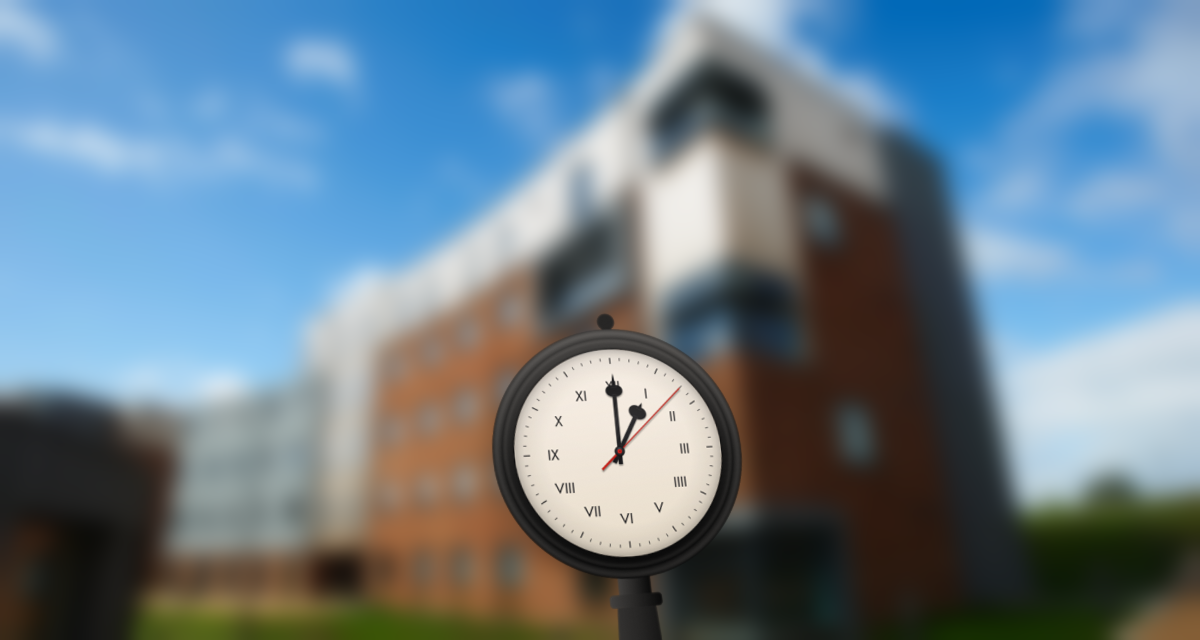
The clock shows 1h00m08s
